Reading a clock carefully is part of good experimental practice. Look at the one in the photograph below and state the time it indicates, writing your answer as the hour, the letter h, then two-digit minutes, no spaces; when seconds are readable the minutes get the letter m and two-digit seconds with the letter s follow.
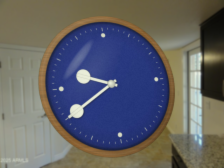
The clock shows 9h40
